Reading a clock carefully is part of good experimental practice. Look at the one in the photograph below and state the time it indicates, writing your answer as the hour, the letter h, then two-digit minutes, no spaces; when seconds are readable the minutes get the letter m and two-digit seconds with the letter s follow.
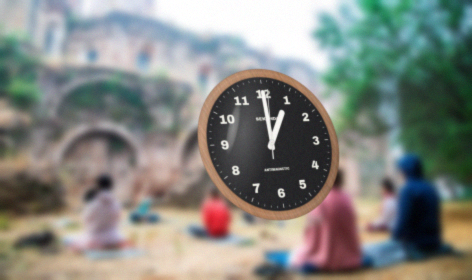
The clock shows 1h00m01s
